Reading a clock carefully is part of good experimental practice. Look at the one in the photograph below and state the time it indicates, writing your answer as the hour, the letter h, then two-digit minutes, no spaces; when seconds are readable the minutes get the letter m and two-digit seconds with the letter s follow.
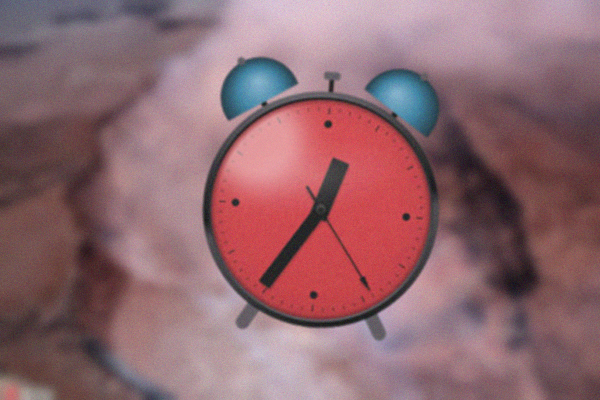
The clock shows 12h35m24s
